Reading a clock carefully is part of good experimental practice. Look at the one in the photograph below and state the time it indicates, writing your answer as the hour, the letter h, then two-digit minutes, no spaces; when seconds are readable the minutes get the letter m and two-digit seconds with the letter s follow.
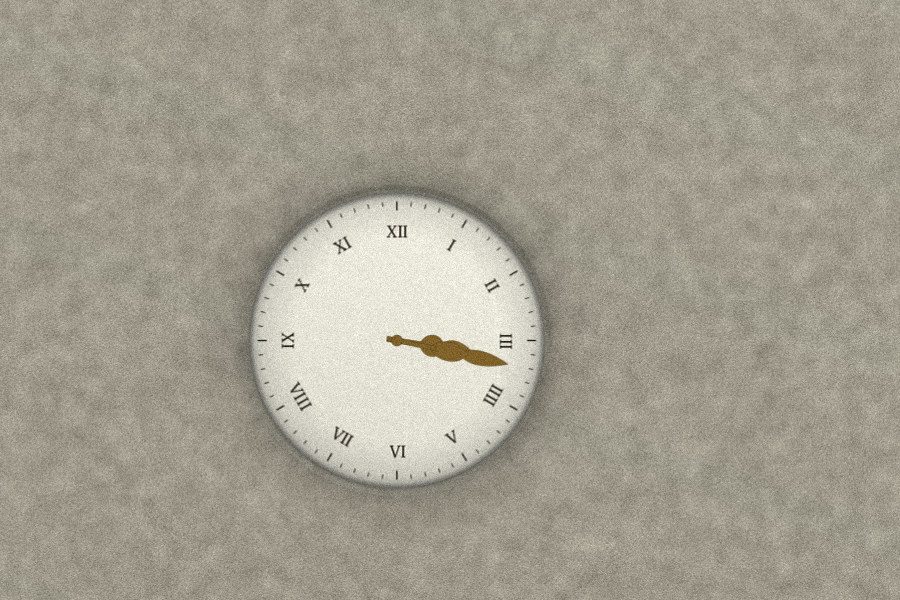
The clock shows 3h17
